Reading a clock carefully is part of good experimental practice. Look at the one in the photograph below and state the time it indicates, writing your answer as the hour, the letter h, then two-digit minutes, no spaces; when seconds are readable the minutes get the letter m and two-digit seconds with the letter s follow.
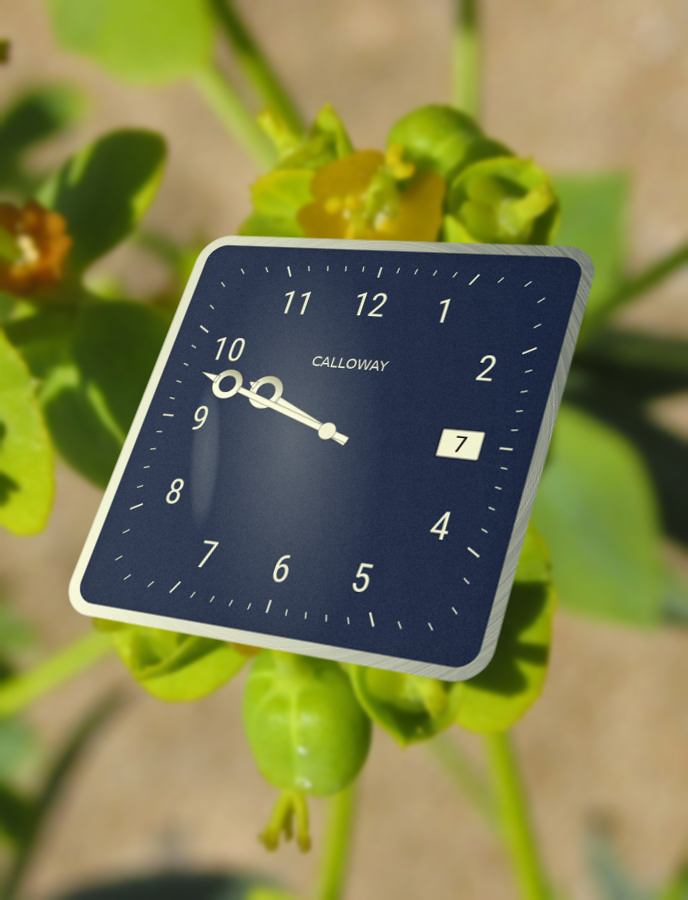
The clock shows 9h48
